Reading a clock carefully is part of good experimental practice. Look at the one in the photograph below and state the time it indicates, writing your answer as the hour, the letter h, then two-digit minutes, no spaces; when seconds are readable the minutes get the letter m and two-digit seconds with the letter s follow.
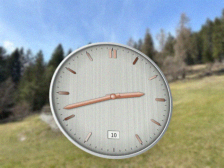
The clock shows 2h42
